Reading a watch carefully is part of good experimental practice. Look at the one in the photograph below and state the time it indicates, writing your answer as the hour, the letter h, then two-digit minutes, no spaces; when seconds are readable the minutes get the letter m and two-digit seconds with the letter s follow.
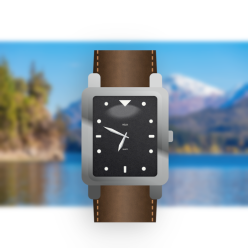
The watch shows 6h49
